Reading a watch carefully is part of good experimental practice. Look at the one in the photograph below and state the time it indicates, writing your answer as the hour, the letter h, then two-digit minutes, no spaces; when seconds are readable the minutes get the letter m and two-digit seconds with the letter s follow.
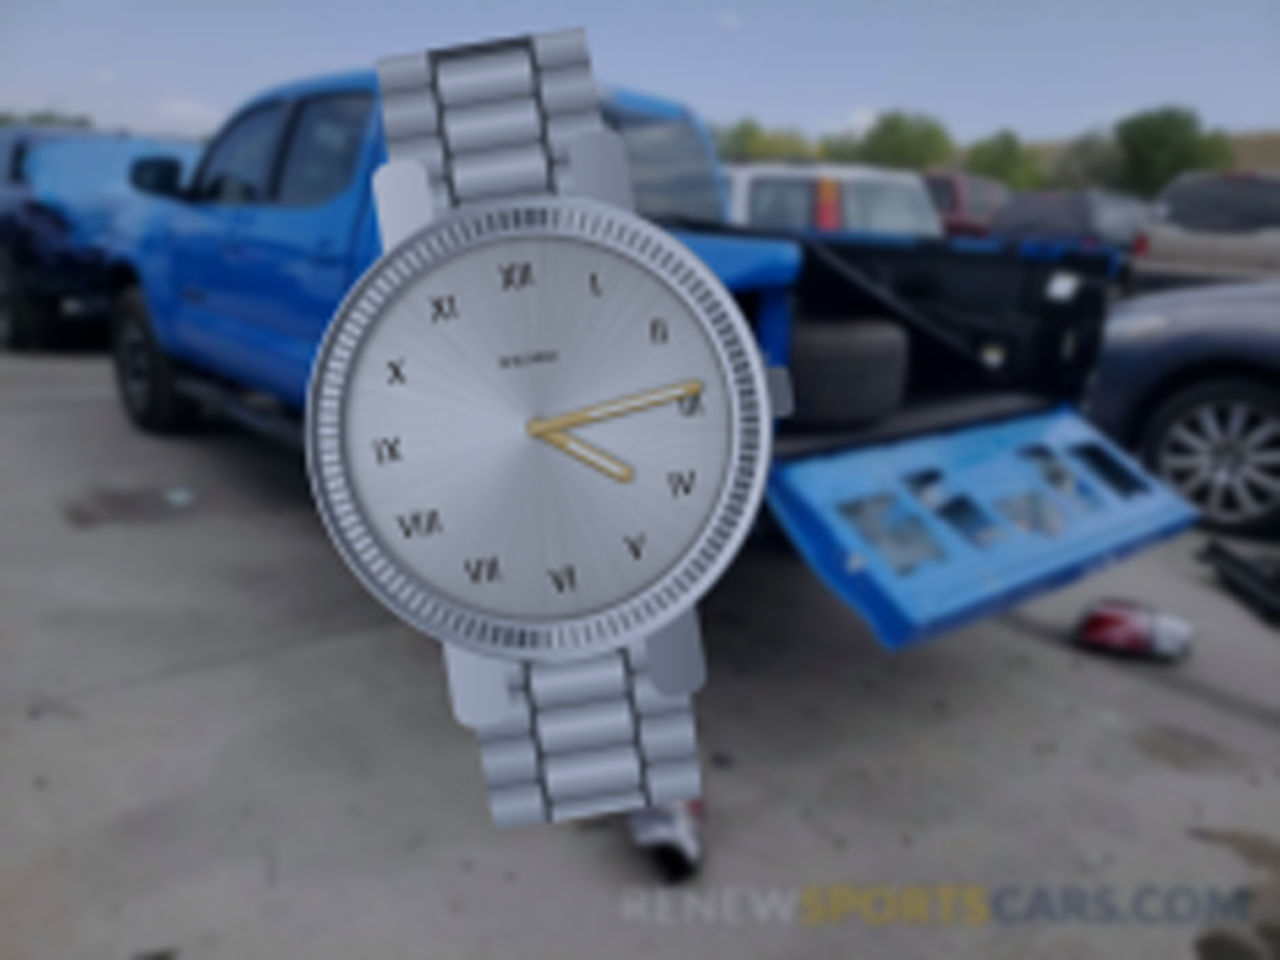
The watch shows 4h14
